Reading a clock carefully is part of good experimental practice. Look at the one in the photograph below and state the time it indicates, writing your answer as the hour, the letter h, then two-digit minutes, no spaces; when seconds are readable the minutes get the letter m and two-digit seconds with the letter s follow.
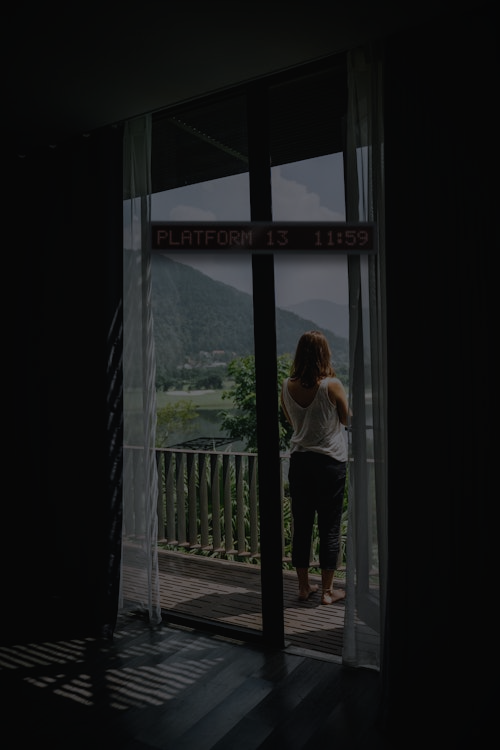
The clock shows 11h59
